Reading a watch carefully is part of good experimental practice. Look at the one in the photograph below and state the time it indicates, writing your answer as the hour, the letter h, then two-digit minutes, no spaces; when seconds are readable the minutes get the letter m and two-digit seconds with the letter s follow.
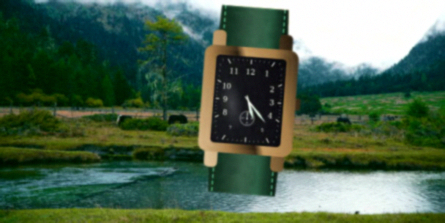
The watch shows 5h23
